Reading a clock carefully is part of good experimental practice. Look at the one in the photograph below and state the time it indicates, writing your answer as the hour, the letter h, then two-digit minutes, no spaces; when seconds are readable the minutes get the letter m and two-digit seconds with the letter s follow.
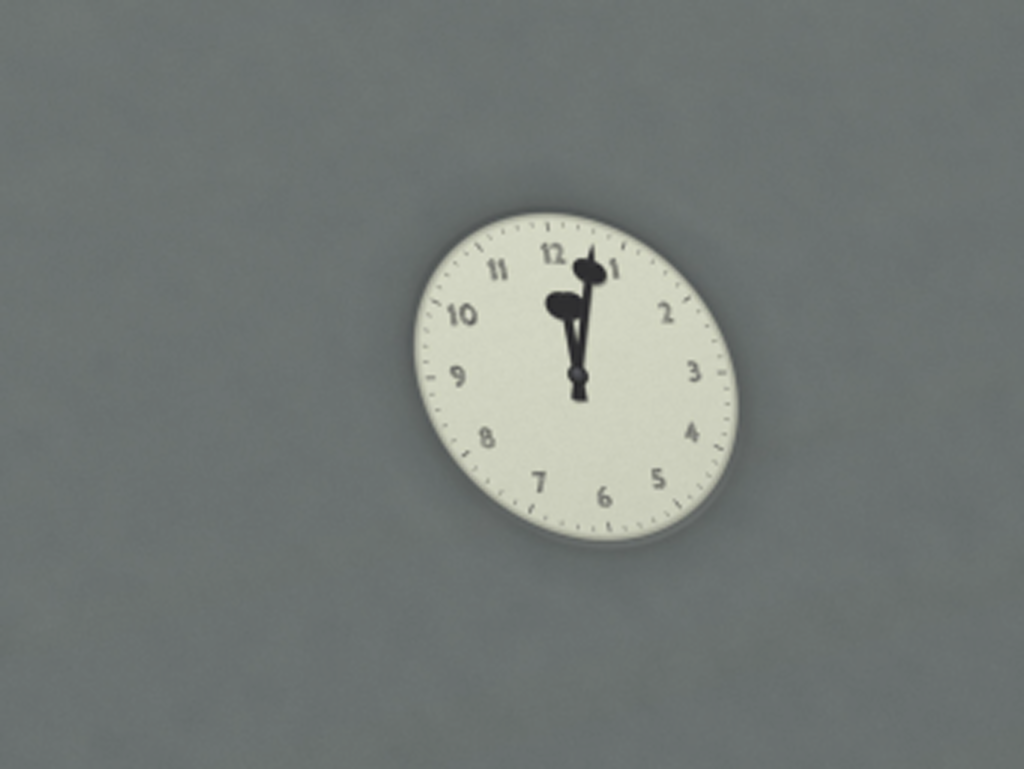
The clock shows 12h03
